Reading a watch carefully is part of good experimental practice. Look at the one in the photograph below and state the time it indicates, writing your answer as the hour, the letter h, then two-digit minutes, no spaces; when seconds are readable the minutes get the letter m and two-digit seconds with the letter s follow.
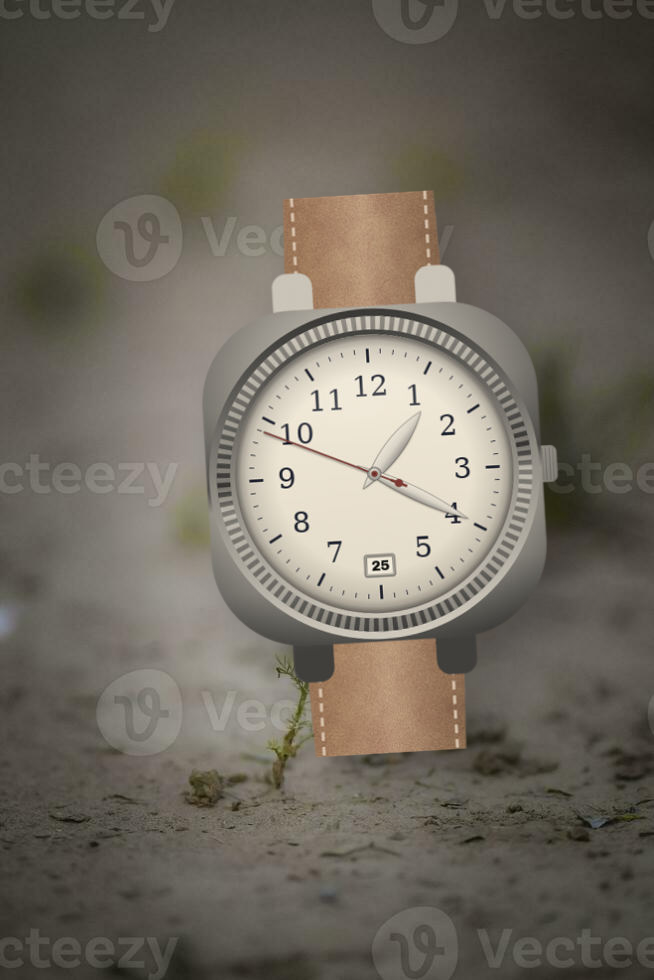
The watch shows 1h19m49s
